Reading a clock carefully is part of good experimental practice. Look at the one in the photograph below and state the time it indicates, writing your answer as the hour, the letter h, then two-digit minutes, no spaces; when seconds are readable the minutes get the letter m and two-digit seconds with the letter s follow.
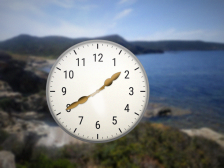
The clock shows 1h40
